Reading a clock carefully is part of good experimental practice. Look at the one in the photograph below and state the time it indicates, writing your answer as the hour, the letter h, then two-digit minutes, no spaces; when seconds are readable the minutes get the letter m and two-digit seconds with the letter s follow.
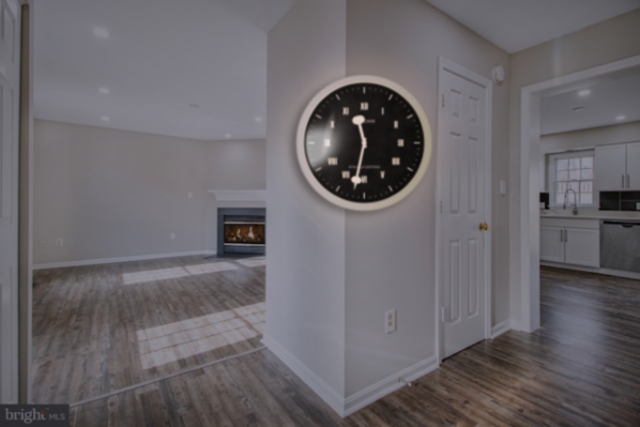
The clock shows 11h32
